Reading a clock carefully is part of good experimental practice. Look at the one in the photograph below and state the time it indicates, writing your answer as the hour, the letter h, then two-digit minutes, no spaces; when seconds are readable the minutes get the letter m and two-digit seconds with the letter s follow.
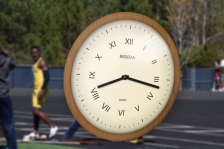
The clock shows 8h17
